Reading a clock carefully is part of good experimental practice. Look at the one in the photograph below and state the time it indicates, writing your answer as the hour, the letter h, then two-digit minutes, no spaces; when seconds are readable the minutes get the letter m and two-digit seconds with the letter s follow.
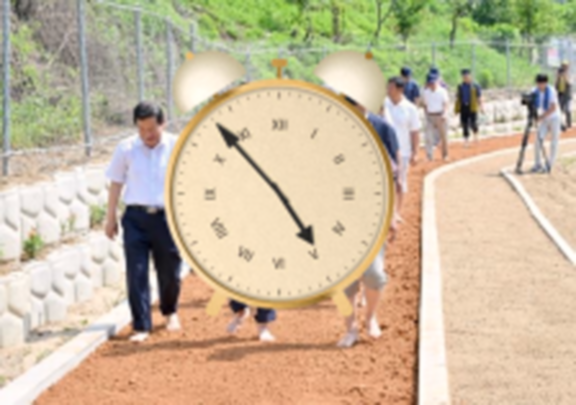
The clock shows 4h53
